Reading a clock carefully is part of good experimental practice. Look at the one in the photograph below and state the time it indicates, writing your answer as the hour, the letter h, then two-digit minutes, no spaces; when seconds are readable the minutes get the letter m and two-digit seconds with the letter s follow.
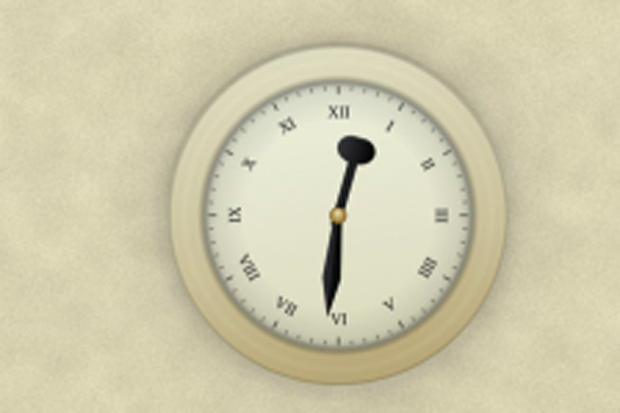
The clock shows 12h31
